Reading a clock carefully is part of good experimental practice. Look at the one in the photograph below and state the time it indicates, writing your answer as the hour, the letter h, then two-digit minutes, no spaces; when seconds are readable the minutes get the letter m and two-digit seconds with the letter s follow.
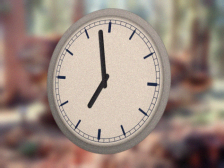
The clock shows 6h58
